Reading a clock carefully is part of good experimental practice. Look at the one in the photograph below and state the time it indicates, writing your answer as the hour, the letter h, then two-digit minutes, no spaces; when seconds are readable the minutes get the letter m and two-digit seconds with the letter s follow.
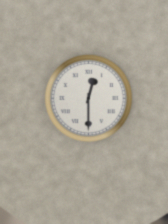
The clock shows 12h30
